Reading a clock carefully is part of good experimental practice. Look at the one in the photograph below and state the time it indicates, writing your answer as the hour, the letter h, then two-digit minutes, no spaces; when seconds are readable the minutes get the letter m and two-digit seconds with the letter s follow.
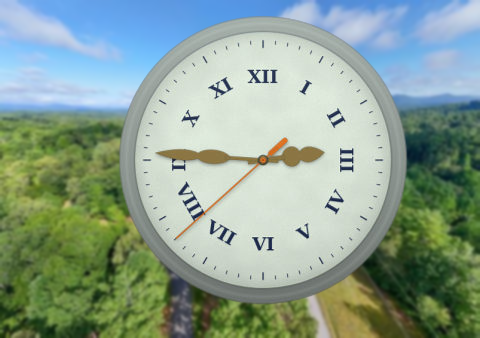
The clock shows 2h45m38s
